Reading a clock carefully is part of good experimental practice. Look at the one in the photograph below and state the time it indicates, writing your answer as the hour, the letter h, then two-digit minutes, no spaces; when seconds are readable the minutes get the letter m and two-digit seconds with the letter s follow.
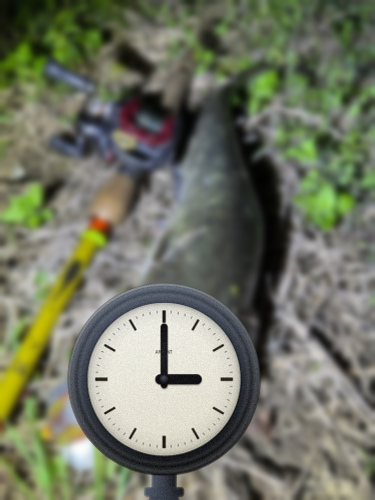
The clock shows 3h00
